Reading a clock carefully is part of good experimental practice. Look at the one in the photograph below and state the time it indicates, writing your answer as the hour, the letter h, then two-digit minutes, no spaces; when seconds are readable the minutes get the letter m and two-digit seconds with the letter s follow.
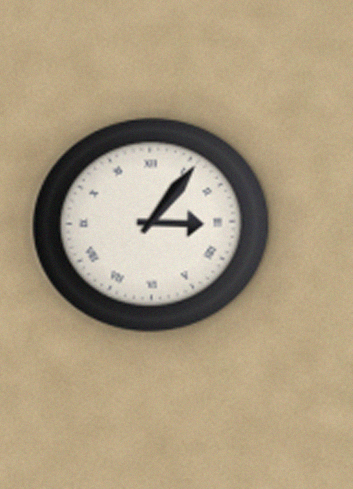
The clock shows 3h06
